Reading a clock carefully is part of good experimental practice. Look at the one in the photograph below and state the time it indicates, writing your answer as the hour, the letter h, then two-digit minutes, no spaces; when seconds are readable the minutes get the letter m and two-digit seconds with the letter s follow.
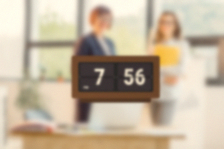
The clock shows 7h56
